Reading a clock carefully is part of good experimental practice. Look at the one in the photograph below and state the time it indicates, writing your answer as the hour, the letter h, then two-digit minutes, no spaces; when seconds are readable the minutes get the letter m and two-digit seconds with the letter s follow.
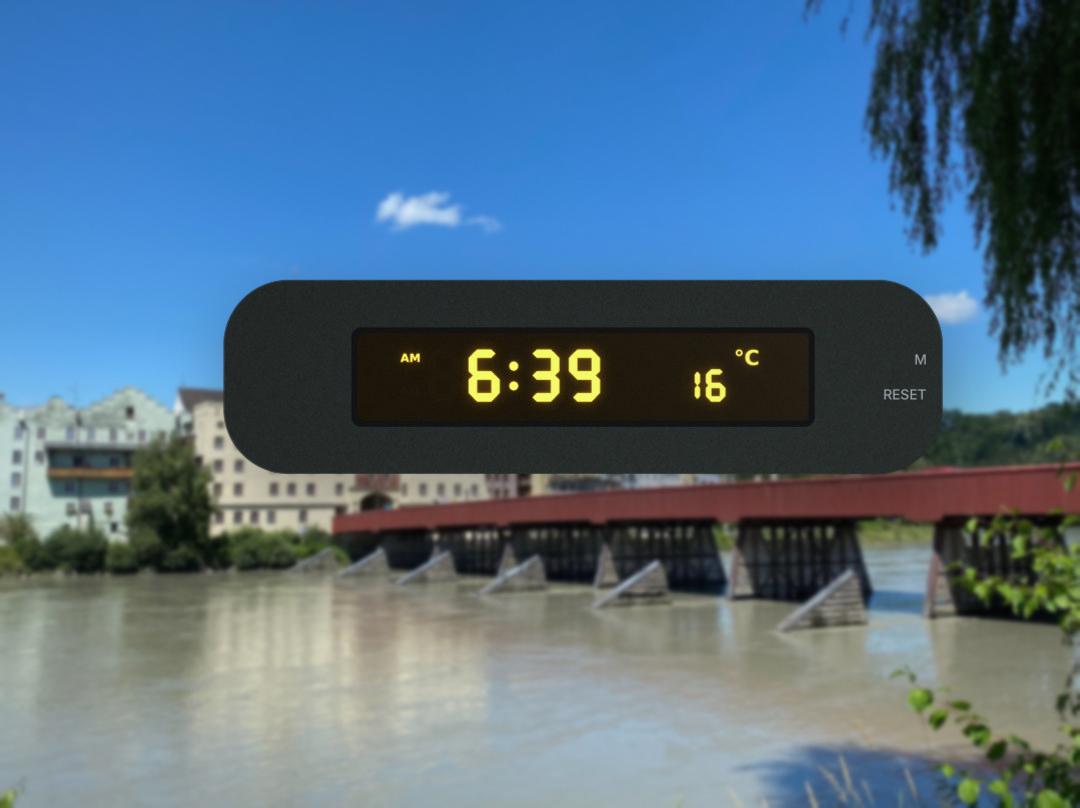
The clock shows 6h39
